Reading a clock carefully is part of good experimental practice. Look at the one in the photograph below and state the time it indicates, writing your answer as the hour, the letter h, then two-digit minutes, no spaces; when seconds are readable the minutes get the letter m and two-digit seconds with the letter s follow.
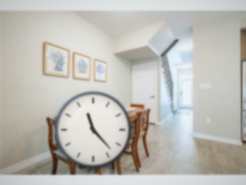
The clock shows 11h23
